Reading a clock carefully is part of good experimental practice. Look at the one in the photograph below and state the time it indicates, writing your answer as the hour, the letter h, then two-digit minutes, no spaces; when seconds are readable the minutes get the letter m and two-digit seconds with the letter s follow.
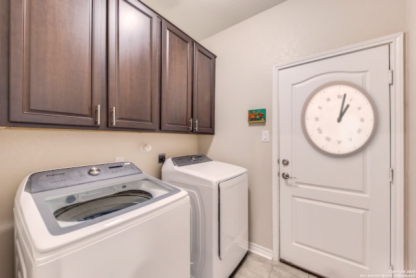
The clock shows 1h02
